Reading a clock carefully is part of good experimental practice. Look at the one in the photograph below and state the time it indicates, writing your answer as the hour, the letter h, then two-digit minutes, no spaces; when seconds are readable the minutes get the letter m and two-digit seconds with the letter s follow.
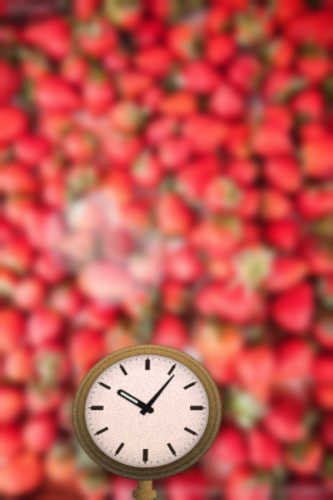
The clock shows 10h06
